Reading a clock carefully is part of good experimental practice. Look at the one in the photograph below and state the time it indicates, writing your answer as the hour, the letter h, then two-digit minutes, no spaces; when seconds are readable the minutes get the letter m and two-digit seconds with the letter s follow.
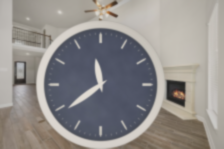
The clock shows 11h39
